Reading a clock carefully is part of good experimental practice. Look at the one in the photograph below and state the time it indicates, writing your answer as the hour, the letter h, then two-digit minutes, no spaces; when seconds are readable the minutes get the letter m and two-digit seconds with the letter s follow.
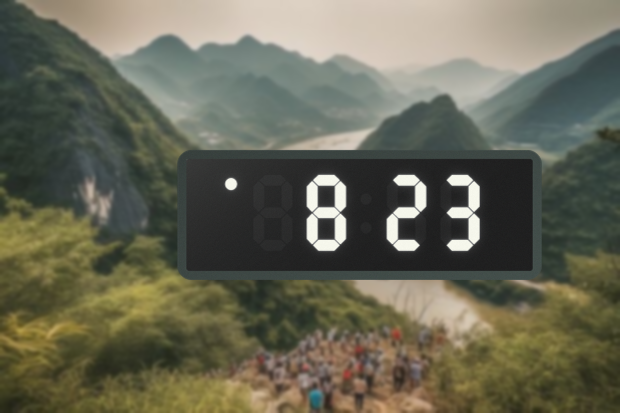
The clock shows 8h23
